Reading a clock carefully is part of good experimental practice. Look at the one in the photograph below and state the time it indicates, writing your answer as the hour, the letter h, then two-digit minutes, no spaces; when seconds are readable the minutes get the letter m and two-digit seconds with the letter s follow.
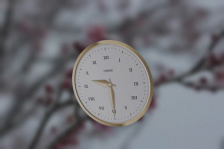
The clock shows 9h30
